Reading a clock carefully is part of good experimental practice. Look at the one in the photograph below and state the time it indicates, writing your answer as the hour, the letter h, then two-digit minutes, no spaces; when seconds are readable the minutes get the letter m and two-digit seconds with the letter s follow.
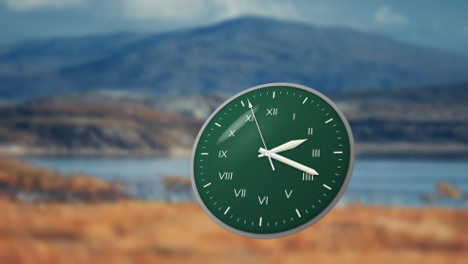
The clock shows 2h18m56s
